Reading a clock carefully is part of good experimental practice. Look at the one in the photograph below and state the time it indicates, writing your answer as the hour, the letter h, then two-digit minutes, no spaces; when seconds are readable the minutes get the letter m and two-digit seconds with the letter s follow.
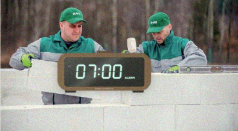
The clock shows 7h00
